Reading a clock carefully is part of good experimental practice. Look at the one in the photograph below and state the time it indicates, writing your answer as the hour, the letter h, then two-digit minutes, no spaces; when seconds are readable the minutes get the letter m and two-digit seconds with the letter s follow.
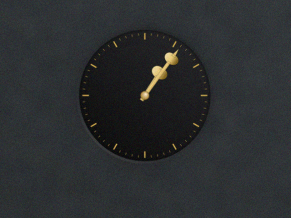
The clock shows 1h06
